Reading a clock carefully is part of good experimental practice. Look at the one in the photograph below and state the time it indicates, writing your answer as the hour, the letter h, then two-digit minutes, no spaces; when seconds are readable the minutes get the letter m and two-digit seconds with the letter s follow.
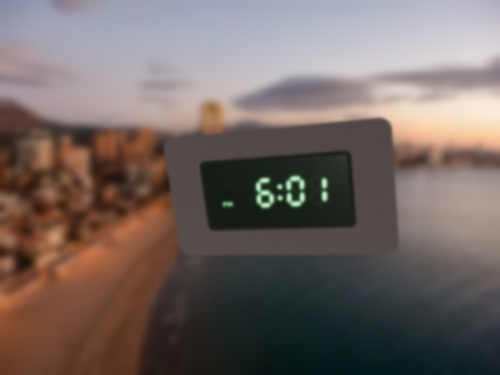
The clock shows 6h01
